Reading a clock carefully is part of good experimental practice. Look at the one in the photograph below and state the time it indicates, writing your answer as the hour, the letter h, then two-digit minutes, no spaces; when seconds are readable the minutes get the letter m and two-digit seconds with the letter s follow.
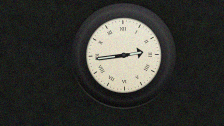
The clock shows 2h44
